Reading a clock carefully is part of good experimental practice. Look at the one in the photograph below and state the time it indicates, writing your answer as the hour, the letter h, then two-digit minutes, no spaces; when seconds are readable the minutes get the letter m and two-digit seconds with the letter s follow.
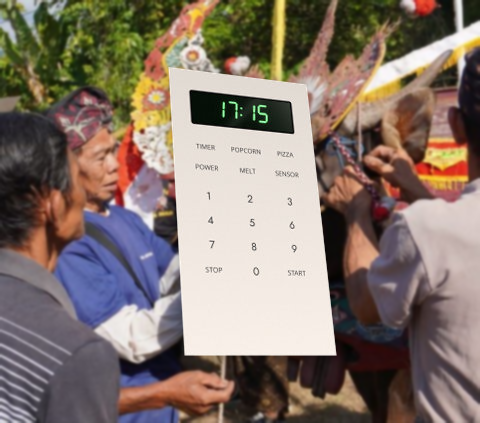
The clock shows 17h15
